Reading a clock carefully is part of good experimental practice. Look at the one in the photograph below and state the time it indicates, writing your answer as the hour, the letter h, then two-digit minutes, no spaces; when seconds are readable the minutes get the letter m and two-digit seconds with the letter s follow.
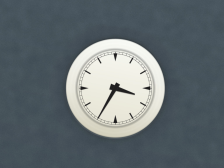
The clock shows 3h35
